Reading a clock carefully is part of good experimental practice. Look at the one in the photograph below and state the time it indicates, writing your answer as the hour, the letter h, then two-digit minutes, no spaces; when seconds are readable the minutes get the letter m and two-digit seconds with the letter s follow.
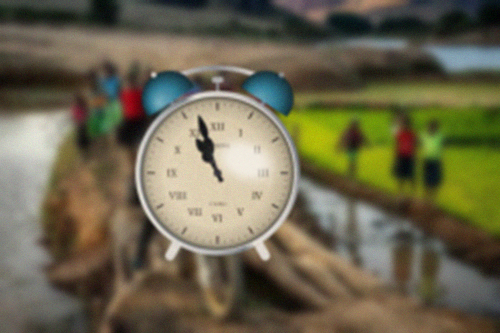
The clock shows 10h57
